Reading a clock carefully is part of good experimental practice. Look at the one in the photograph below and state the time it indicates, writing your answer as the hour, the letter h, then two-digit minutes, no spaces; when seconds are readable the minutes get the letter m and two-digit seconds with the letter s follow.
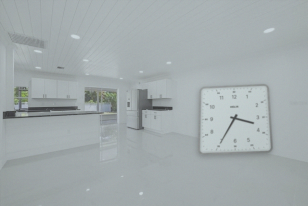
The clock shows 3h35
